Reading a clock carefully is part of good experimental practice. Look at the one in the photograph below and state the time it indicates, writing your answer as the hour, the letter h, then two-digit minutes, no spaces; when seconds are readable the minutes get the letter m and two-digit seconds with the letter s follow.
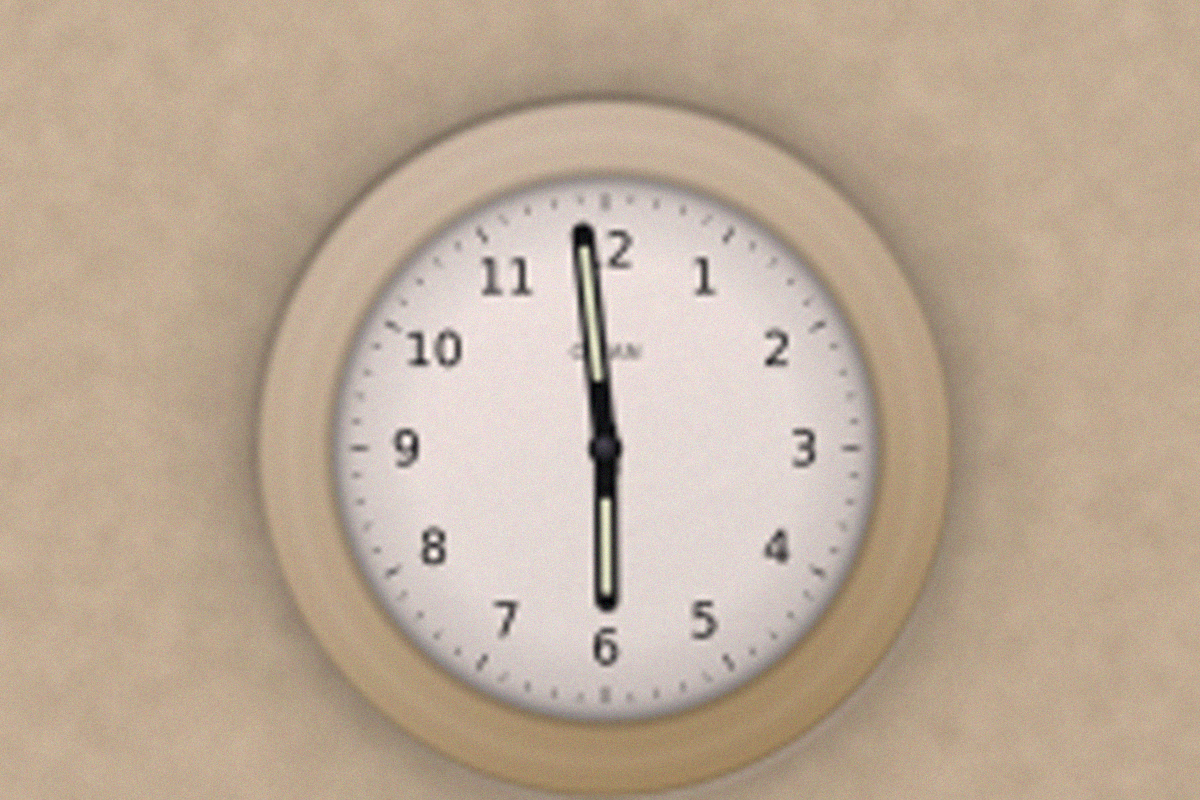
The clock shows 5h59
